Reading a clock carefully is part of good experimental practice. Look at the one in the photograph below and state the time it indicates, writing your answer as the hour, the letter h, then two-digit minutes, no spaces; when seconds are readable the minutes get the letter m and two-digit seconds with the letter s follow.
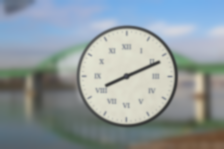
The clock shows 8h11
